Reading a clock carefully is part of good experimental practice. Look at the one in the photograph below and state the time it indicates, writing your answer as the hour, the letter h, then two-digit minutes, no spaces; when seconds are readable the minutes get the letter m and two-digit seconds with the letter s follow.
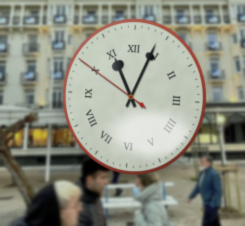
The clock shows 11h03m50s
